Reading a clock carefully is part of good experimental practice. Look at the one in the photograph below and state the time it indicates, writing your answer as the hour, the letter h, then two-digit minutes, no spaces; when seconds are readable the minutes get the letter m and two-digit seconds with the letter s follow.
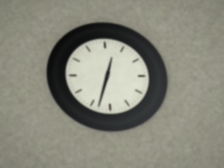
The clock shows 12h33
